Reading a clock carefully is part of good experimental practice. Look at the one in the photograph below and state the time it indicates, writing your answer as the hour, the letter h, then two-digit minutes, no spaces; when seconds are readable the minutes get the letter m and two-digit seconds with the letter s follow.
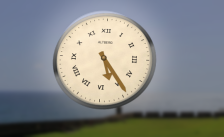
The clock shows 5h24
